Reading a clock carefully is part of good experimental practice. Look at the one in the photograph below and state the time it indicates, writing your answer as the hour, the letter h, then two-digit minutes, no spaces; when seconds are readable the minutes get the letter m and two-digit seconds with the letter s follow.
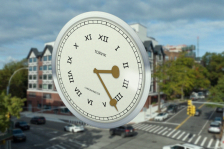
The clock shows 2h22
